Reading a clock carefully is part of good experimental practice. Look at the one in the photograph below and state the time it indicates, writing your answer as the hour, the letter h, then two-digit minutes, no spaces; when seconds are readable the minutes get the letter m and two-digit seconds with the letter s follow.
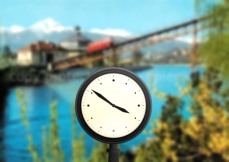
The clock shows 3h51
